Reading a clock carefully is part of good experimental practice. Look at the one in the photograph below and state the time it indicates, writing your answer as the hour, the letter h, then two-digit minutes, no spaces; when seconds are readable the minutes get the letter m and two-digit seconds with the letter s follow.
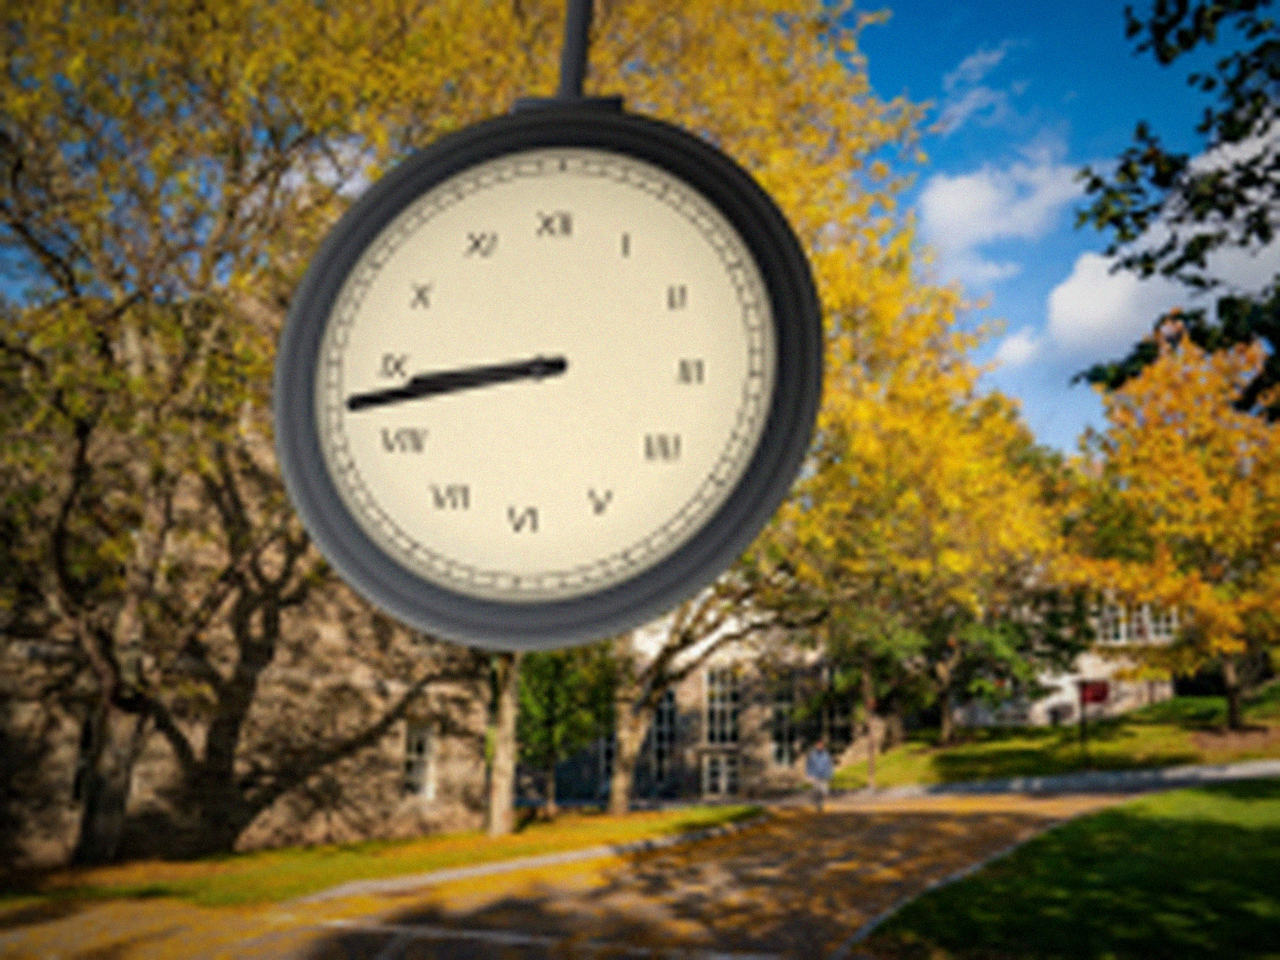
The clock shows 8h43
